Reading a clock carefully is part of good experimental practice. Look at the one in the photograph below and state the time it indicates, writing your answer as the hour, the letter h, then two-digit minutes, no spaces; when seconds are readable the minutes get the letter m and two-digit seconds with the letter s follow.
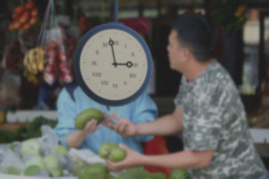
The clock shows 2h58
